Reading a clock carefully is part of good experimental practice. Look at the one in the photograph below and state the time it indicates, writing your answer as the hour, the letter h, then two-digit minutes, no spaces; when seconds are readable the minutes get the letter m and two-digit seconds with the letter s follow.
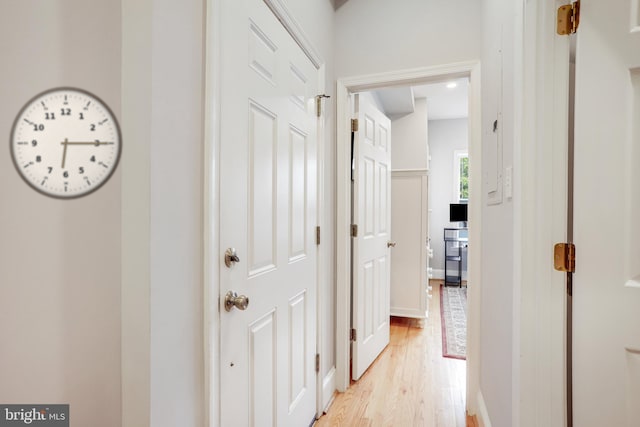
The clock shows 6h15
